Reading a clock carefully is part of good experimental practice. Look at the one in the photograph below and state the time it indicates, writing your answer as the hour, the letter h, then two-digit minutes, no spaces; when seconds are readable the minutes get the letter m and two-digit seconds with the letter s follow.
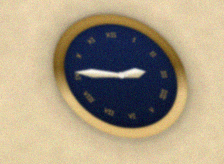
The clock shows 2h46
